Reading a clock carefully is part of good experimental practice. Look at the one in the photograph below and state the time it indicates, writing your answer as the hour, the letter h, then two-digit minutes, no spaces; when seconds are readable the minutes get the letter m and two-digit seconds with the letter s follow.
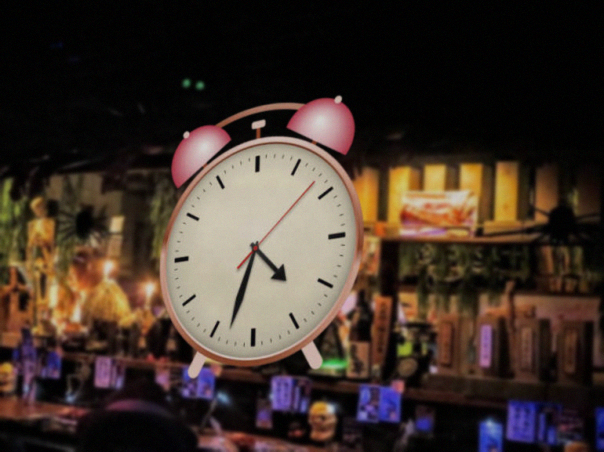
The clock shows 4h33m08s
